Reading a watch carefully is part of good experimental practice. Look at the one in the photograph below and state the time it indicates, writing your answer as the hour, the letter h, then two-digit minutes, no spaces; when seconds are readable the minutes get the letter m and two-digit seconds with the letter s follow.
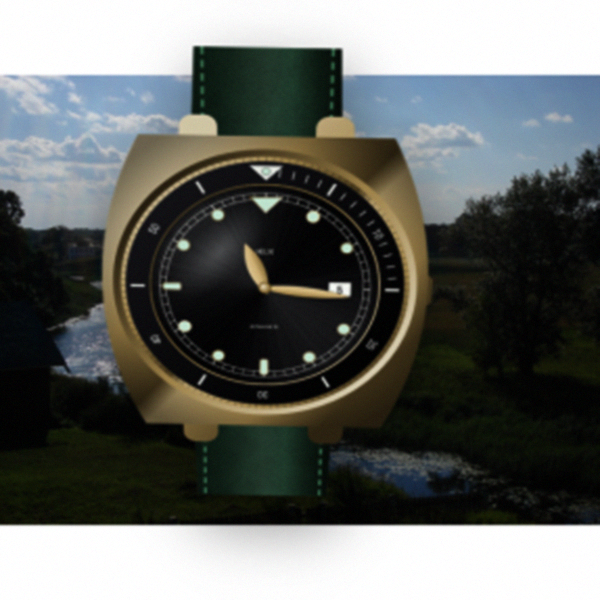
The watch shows 11h16
